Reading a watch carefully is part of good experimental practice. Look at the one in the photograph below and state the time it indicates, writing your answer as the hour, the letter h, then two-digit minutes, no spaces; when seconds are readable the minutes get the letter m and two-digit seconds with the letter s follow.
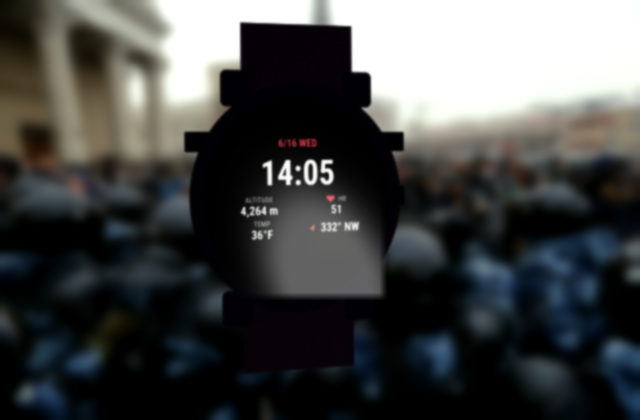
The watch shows 14h05
